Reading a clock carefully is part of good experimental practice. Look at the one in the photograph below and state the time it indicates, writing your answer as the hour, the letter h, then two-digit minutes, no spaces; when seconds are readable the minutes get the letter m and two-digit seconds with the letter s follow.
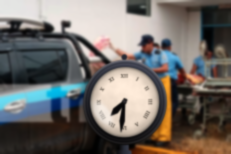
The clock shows 7h31
